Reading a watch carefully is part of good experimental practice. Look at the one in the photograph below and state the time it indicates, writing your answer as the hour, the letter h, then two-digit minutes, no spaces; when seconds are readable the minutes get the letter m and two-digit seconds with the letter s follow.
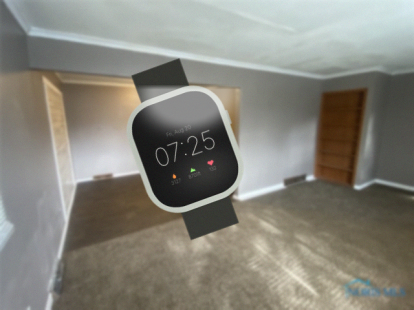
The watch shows 7h25
